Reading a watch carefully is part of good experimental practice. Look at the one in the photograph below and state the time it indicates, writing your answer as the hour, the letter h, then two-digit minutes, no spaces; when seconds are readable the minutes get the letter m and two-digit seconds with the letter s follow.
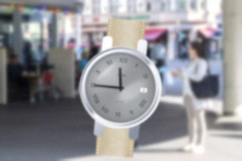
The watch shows 11h45
